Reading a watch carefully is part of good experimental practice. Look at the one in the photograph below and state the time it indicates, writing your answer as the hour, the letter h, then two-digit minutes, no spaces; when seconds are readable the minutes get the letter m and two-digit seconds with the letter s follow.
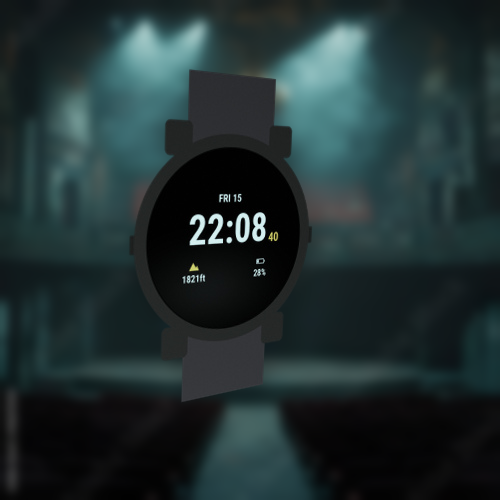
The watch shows 22h08m40s
